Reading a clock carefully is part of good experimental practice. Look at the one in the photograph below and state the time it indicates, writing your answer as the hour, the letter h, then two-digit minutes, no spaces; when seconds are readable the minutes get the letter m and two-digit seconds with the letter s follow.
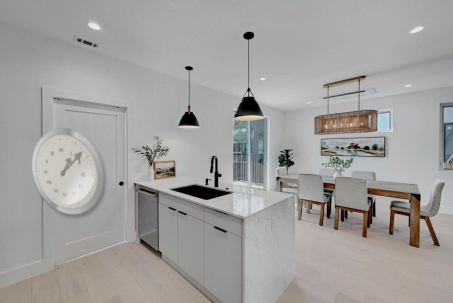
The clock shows 1h08
